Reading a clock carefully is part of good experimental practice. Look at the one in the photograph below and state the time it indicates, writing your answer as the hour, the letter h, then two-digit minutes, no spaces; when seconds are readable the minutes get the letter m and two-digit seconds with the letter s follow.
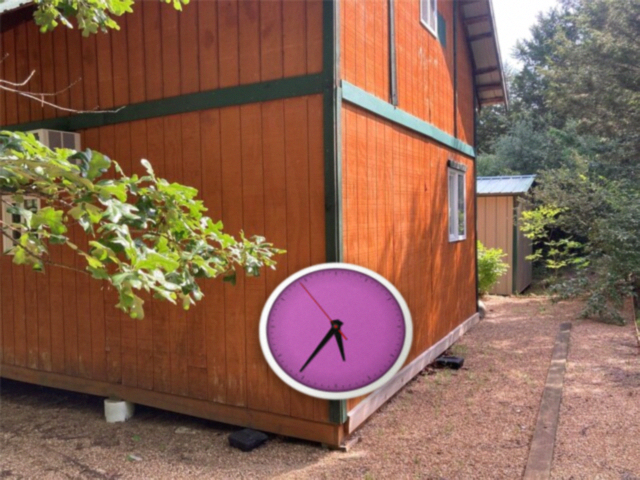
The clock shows 5h35m54s
